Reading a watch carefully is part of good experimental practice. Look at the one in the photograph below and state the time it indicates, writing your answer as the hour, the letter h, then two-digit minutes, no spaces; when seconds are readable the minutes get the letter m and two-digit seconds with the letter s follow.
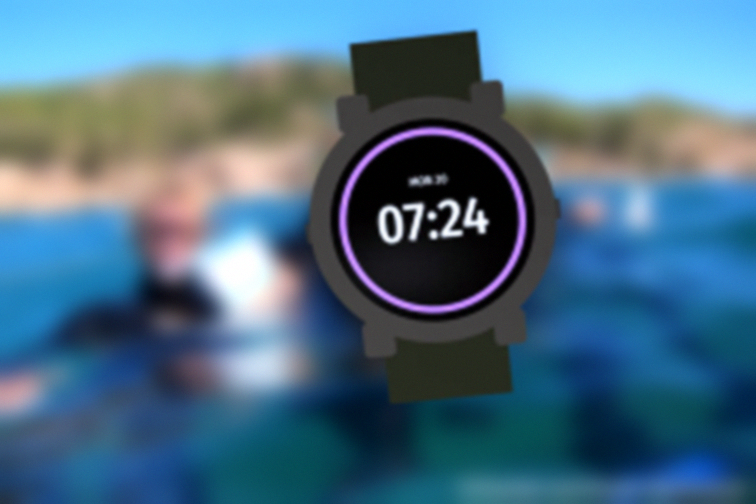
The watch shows 7h24
